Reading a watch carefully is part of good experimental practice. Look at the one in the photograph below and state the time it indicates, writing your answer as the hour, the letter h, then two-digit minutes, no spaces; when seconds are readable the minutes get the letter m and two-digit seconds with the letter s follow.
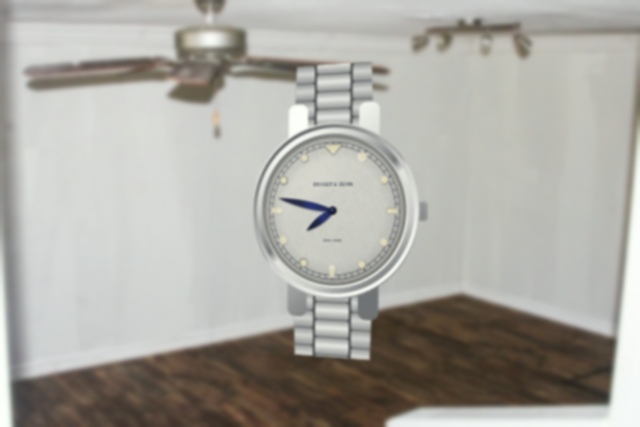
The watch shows 7h47
